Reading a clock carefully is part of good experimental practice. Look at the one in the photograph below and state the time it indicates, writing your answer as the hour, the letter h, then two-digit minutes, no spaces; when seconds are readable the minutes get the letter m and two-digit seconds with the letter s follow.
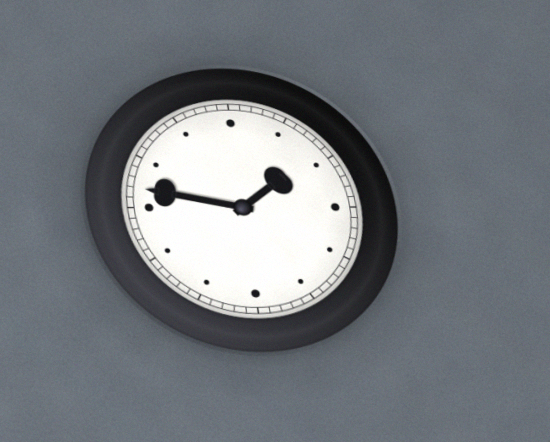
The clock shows 1h47
